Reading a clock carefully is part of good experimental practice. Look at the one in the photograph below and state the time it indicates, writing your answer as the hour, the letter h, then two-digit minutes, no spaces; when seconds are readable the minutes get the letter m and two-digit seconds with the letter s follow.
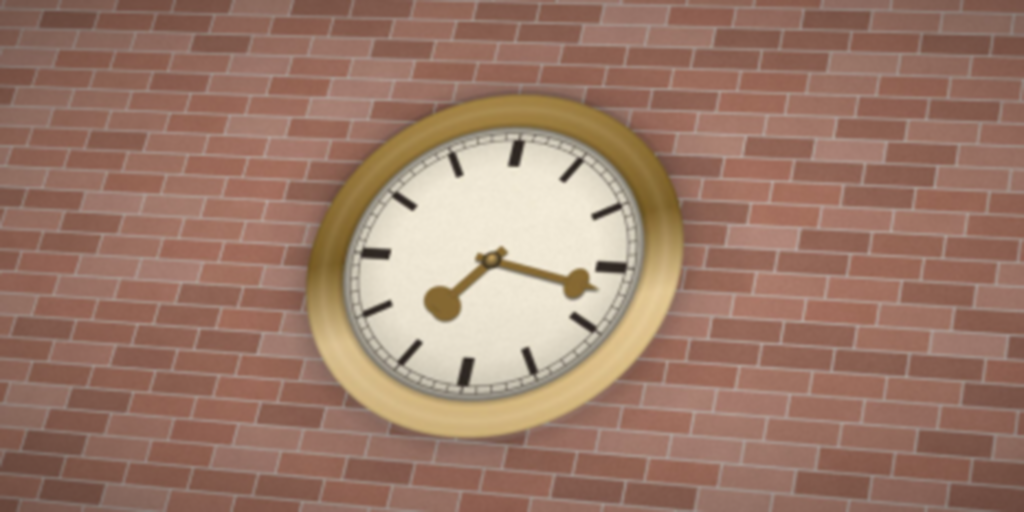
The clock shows 7h17
